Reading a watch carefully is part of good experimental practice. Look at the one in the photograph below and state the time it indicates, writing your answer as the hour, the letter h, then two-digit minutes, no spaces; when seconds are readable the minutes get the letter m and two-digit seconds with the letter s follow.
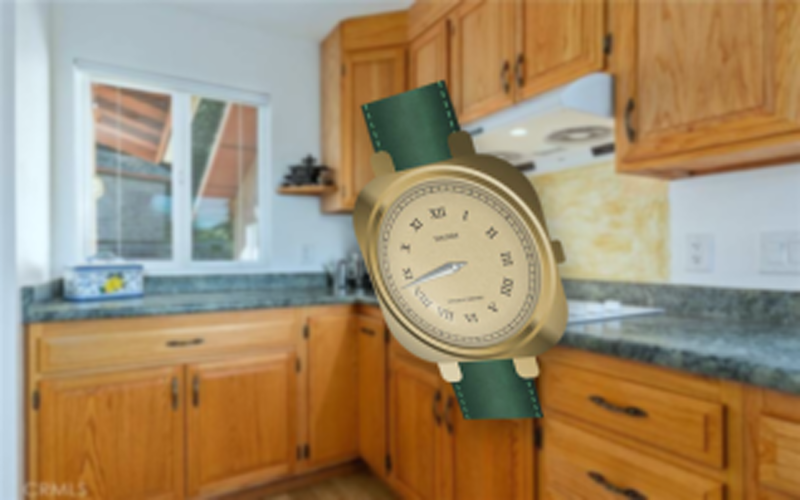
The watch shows 8h43
